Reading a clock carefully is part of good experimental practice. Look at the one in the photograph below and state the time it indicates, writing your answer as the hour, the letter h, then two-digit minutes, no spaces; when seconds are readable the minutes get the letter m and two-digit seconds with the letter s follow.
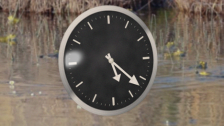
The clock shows 5h22
